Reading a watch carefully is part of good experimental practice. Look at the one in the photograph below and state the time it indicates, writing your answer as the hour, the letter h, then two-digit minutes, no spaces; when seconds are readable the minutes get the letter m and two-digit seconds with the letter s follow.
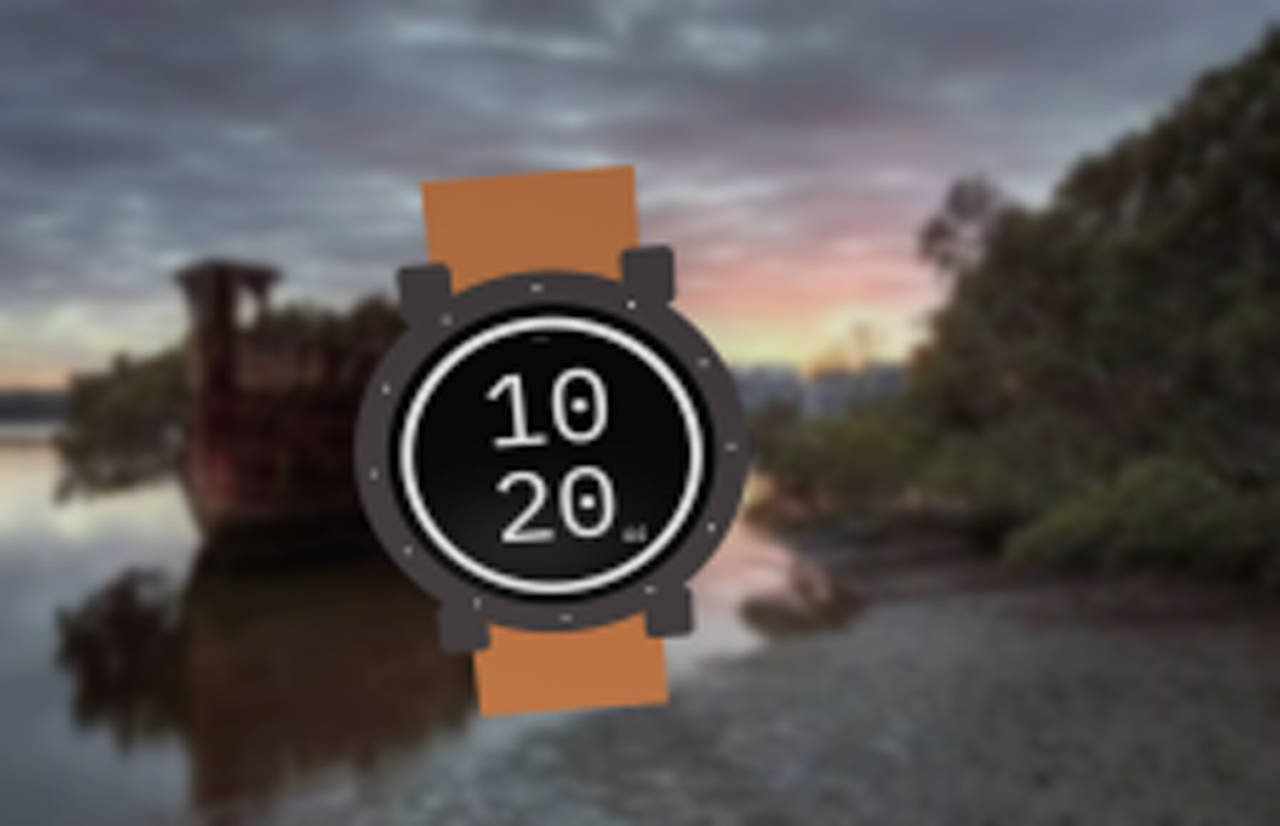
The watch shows 10h20
